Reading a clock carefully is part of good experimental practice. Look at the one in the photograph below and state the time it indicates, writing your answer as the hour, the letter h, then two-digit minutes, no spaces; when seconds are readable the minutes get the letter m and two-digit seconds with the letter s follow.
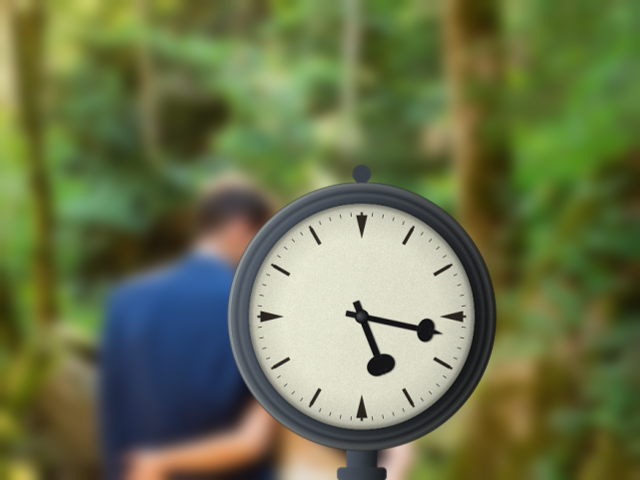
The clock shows 5h17
